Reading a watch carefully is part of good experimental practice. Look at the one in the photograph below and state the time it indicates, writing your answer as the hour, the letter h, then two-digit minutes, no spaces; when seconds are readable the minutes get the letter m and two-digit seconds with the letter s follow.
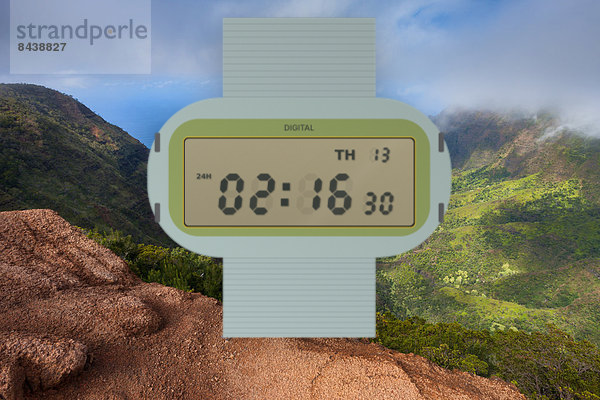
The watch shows 2h16m30s
